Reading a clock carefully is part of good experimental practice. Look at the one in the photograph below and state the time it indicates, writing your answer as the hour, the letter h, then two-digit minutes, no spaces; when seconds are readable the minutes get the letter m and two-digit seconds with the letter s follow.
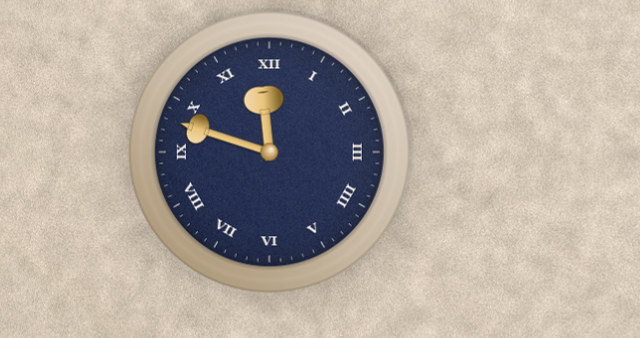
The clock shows 11h48
